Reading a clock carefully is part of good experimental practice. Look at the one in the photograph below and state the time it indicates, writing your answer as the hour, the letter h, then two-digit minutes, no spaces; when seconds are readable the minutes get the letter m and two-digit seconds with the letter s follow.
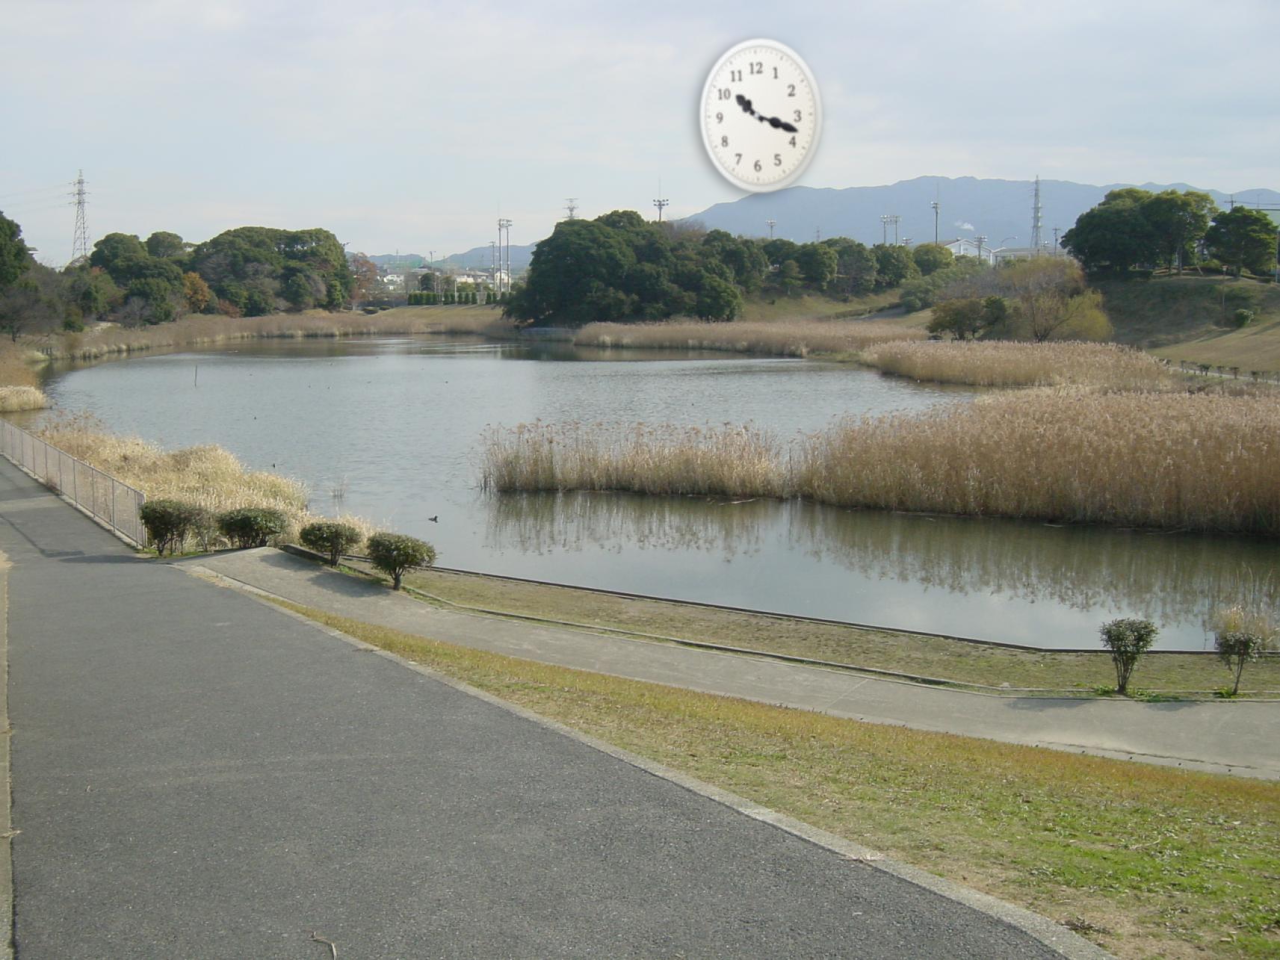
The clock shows 10h18
